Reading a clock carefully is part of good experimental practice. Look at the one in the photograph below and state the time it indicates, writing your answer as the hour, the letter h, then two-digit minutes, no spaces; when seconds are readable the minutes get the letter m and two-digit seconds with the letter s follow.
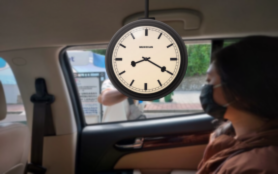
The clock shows 8h20
